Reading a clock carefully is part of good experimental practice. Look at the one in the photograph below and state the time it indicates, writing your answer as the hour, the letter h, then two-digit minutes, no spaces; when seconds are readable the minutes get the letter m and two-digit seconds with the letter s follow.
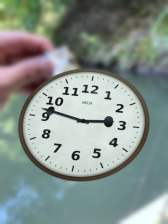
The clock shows 2h47
